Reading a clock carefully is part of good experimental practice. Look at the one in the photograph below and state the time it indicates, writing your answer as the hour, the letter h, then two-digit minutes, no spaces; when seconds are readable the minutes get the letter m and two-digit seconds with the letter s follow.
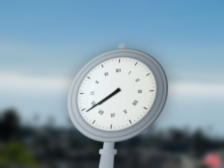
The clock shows 7h39
